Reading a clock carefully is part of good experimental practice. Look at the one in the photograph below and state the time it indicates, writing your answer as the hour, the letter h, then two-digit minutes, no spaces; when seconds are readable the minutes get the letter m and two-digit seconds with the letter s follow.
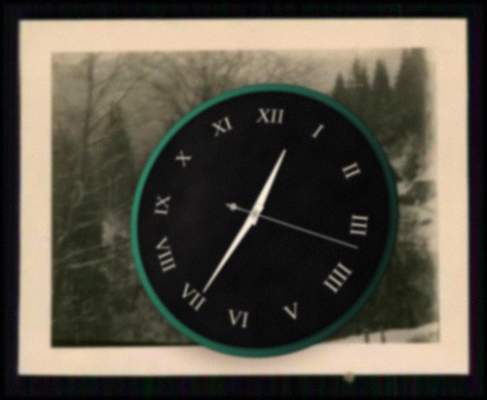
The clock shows 12h34m17s
